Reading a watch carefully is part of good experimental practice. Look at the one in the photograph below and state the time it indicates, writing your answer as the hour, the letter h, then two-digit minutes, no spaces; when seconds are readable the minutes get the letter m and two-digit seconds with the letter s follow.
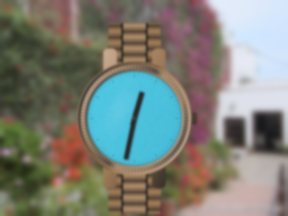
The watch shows 12h32
